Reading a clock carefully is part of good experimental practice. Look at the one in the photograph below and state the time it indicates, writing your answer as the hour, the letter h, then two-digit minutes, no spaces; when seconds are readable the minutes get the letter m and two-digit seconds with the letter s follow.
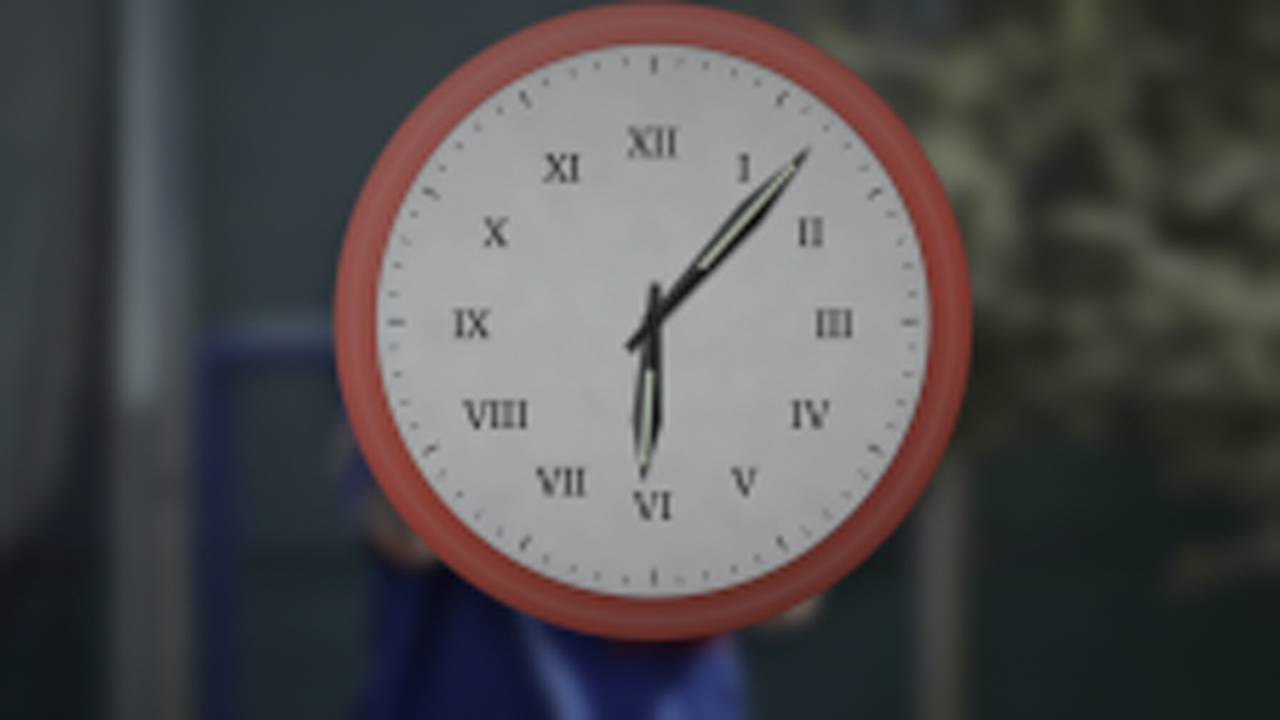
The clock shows 6h07
